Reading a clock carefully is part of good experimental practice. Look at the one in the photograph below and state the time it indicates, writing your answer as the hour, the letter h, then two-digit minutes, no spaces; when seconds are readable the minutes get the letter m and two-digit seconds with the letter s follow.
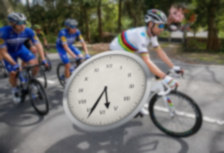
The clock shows 5h34
